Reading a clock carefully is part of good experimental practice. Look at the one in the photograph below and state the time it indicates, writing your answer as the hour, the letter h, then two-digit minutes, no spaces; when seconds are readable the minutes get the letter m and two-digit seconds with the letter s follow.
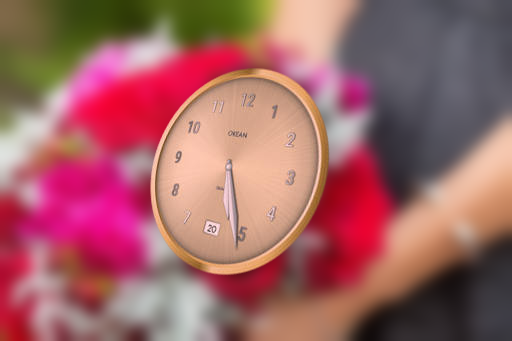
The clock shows 5h26
